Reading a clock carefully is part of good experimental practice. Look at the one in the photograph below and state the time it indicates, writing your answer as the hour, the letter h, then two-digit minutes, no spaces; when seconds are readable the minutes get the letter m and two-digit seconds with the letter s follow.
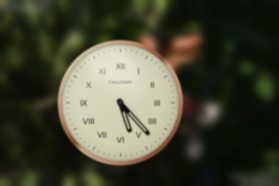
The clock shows 5h23
